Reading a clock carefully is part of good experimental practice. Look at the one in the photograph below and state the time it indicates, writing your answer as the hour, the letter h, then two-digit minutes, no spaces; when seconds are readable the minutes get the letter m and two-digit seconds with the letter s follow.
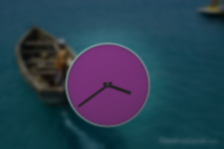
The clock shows 3h39
